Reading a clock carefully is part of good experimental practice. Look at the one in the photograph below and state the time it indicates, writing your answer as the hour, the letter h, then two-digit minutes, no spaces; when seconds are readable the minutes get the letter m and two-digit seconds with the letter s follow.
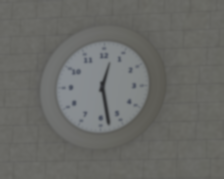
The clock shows 12h28
